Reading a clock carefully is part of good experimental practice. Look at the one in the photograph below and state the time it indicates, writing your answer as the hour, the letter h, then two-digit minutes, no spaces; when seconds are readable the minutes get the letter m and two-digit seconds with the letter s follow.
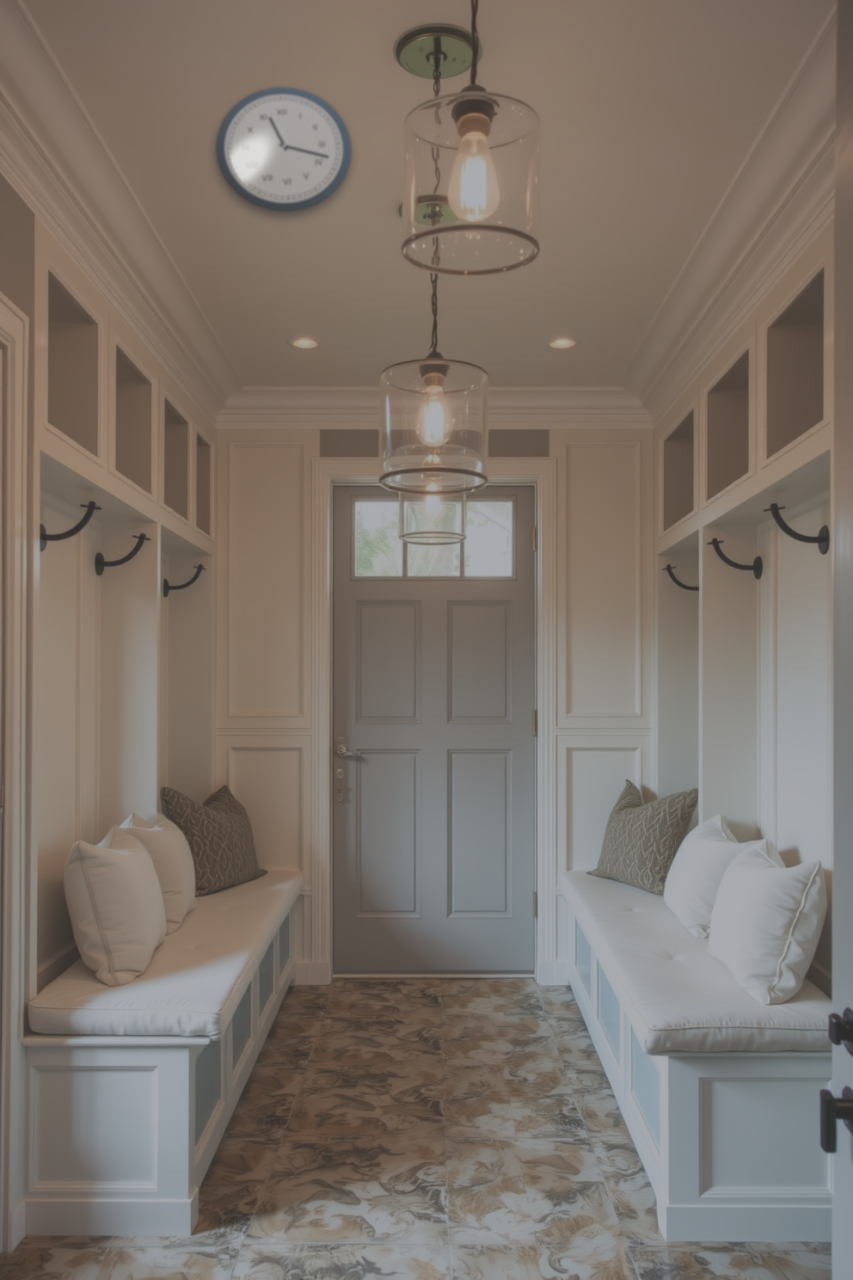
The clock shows 11h18
